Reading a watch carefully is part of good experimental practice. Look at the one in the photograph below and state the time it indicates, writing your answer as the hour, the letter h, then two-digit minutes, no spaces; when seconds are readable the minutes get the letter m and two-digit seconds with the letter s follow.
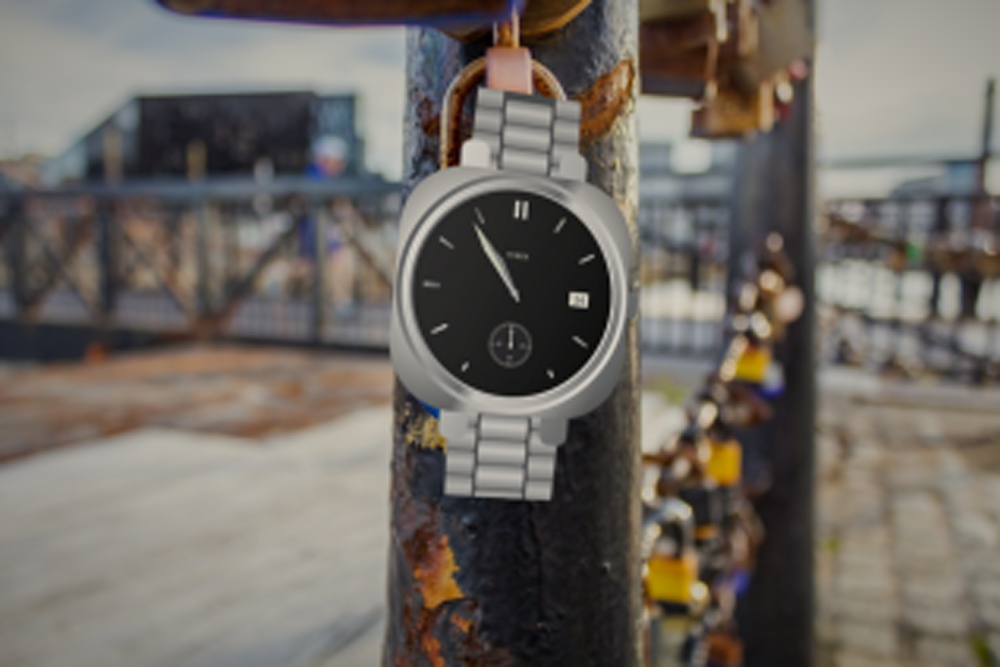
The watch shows 10h54
